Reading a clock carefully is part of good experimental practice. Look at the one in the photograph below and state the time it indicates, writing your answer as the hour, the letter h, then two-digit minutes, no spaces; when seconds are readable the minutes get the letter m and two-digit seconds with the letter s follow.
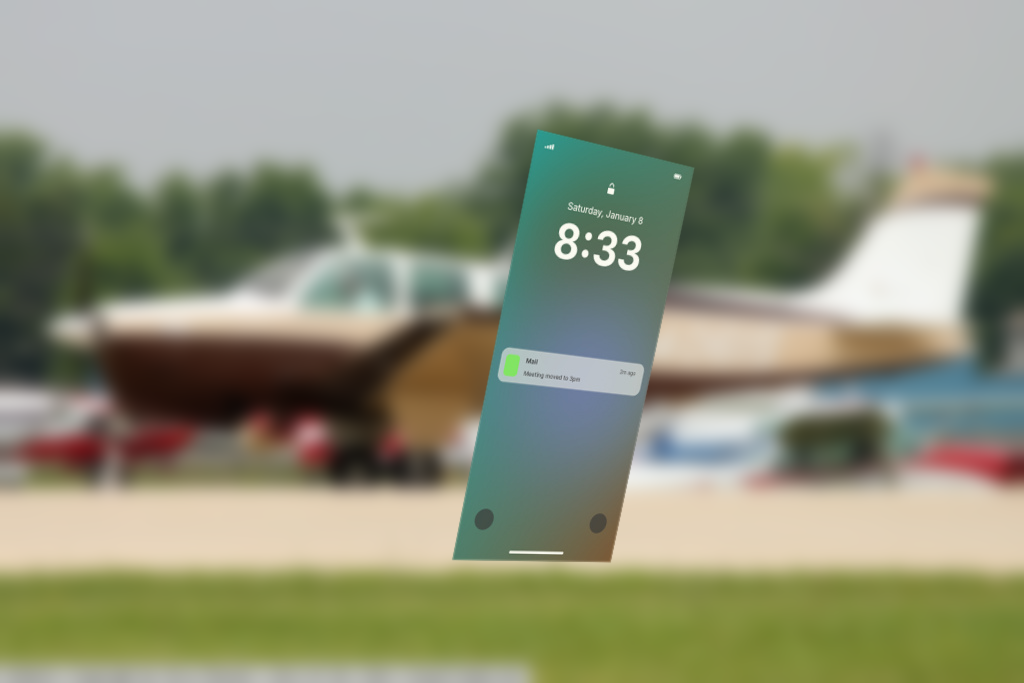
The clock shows 8h33
